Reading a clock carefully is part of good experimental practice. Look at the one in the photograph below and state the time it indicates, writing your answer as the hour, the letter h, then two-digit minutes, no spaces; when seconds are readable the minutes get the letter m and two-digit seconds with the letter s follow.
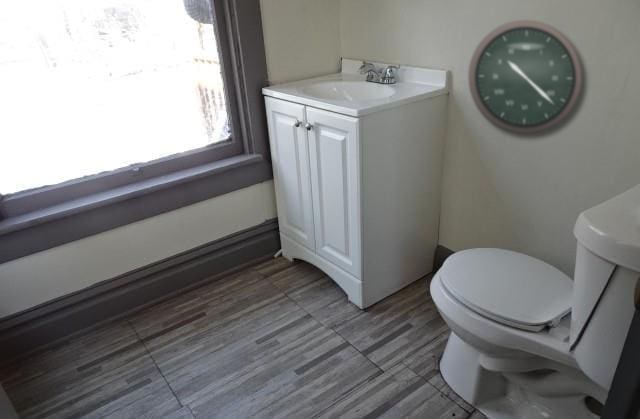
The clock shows 10h22
